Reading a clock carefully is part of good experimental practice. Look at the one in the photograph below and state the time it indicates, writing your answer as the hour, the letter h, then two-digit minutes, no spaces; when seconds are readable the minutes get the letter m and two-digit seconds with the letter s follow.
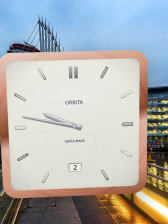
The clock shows 9h47
